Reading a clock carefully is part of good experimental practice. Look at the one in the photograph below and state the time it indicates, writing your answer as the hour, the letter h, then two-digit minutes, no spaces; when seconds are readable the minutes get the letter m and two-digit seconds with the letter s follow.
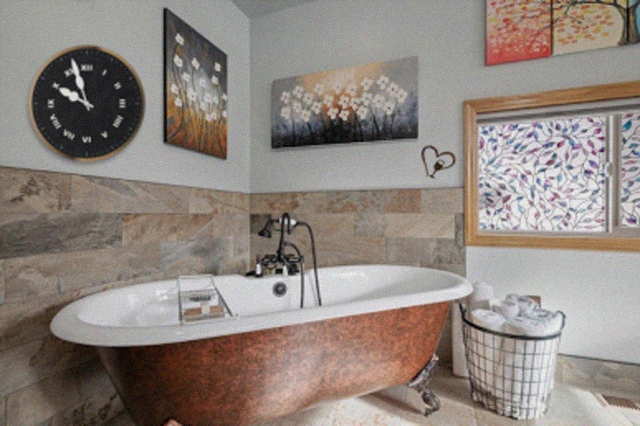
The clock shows 9h57
